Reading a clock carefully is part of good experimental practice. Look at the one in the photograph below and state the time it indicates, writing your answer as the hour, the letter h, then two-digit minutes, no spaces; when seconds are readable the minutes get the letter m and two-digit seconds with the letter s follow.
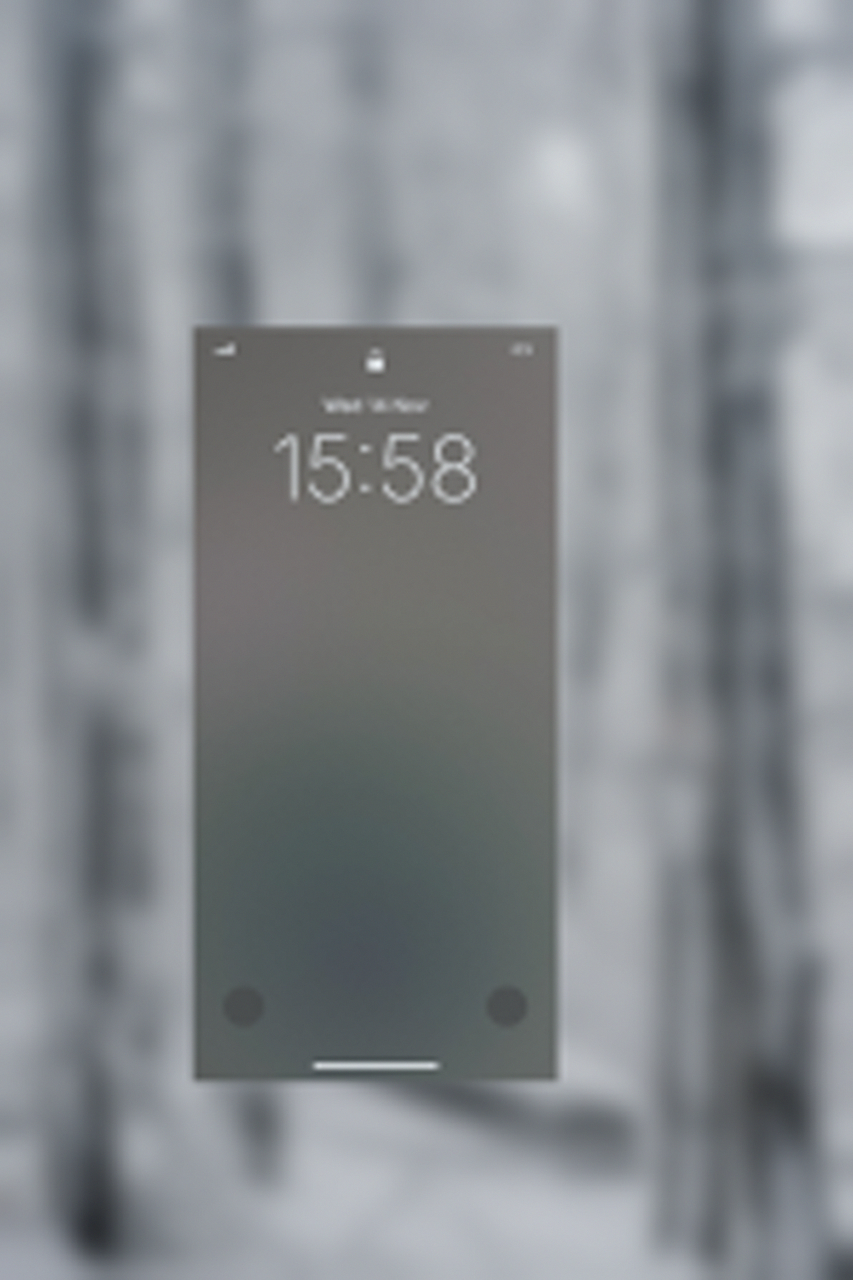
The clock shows 15h58
